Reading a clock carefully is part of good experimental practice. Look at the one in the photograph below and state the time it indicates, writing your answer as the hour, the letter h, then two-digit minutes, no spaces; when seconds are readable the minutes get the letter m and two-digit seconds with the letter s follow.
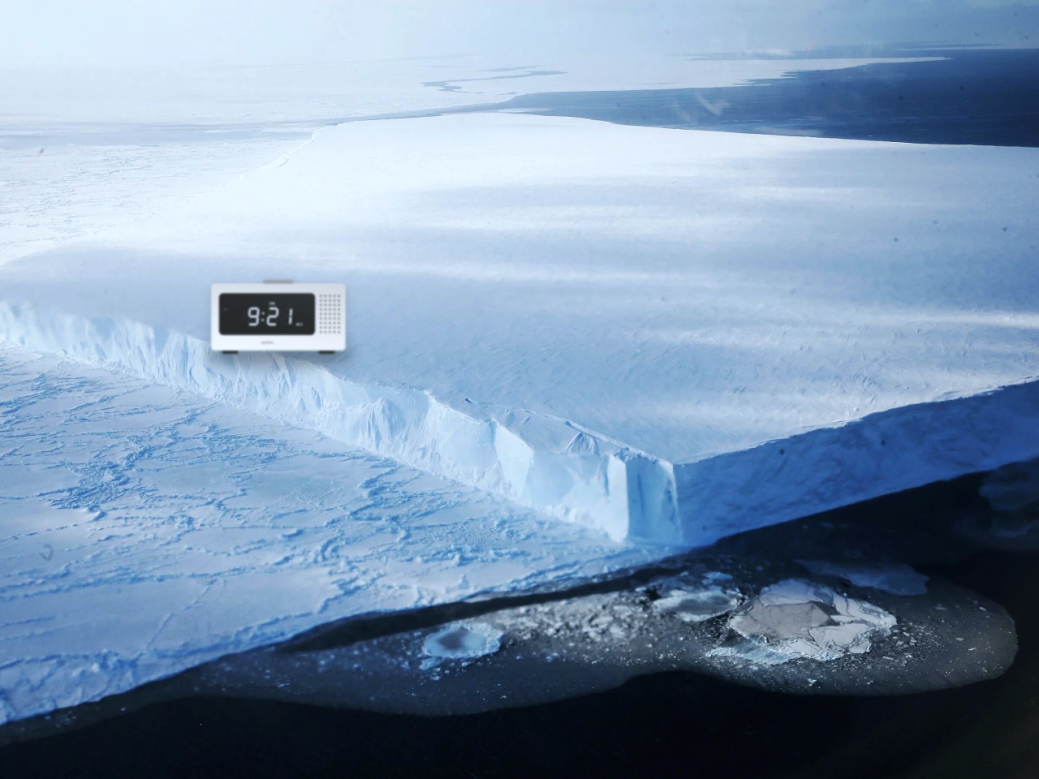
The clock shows 9h21
